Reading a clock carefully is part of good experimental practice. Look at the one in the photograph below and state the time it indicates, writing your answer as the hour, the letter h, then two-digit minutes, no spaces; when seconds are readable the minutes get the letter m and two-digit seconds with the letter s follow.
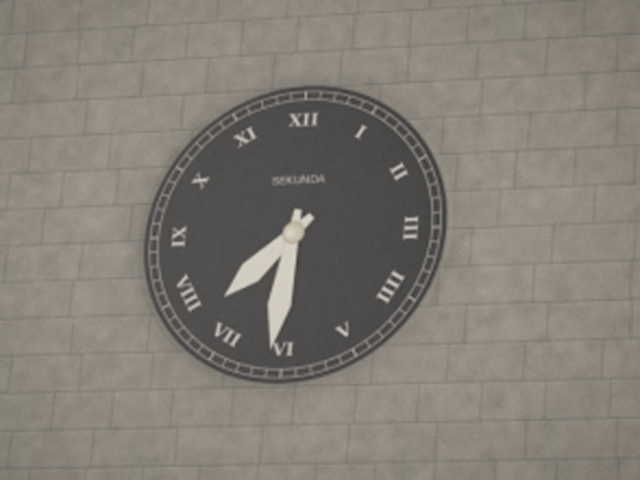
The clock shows 7h31
